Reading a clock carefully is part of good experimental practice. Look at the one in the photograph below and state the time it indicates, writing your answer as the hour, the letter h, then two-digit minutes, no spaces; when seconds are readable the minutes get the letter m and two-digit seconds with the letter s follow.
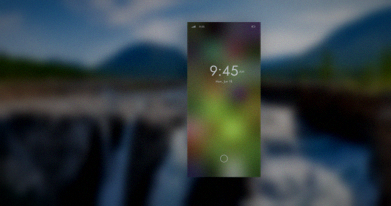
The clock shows 9h45
